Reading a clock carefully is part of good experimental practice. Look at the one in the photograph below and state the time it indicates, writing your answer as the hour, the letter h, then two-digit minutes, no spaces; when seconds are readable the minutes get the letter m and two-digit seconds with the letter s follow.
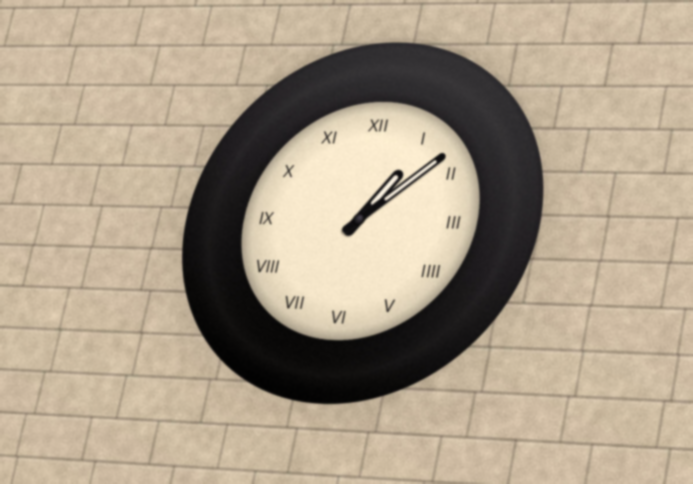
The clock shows 1h08
